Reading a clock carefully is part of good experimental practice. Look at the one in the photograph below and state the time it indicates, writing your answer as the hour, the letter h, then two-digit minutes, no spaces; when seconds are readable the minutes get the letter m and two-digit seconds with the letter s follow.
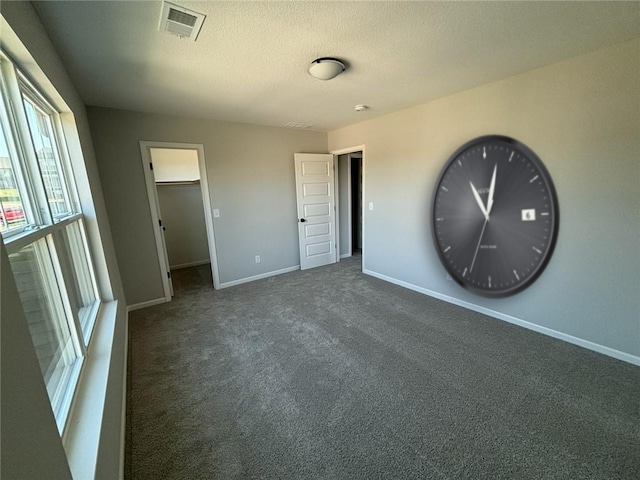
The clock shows 11h02m34s
